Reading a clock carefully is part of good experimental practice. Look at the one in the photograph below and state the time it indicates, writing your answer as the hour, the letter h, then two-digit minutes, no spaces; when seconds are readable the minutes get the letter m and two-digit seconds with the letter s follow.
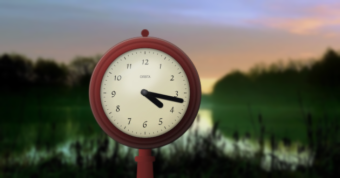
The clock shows 4h17
